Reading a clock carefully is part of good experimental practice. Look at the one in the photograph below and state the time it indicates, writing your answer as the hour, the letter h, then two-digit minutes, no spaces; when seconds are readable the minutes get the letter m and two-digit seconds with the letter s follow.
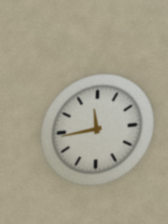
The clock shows 11h44
